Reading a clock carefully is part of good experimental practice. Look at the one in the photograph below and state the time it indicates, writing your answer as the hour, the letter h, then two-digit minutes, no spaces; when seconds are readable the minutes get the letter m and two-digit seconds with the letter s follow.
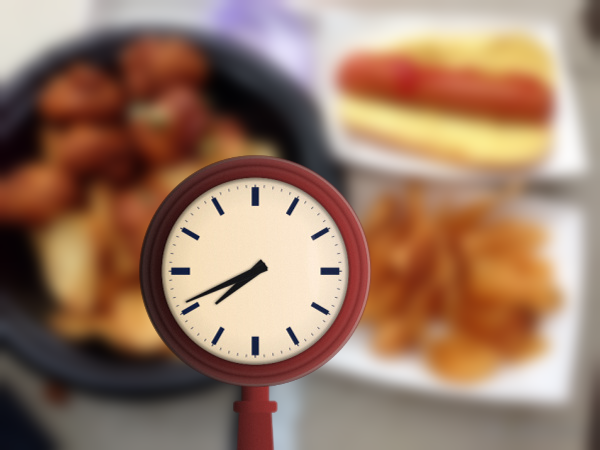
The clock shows 7h41
